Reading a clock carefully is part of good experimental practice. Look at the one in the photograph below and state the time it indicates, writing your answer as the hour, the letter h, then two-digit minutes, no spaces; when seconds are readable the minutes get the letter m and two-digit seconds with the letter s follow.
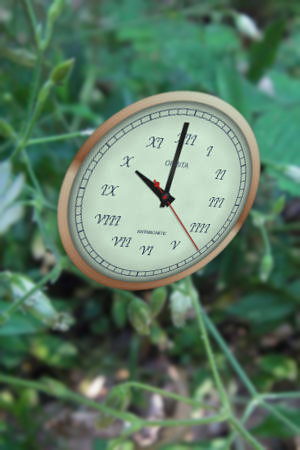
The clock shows 9h59m22s
